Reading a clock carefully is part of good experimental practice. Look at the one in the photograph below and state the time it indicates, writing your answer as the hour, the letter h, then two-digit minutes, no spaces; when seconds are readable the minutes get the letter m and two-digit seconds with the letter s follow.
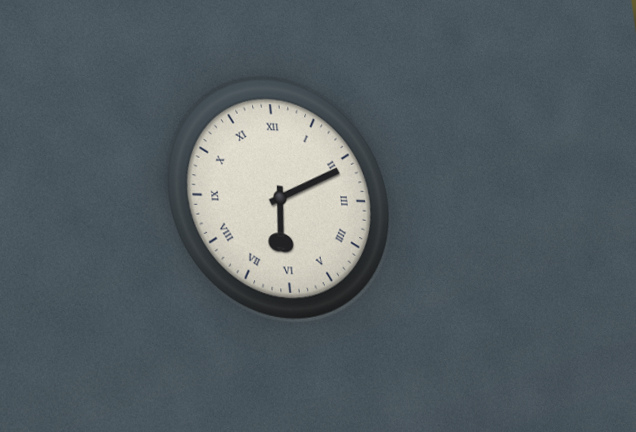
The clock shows 6h11
